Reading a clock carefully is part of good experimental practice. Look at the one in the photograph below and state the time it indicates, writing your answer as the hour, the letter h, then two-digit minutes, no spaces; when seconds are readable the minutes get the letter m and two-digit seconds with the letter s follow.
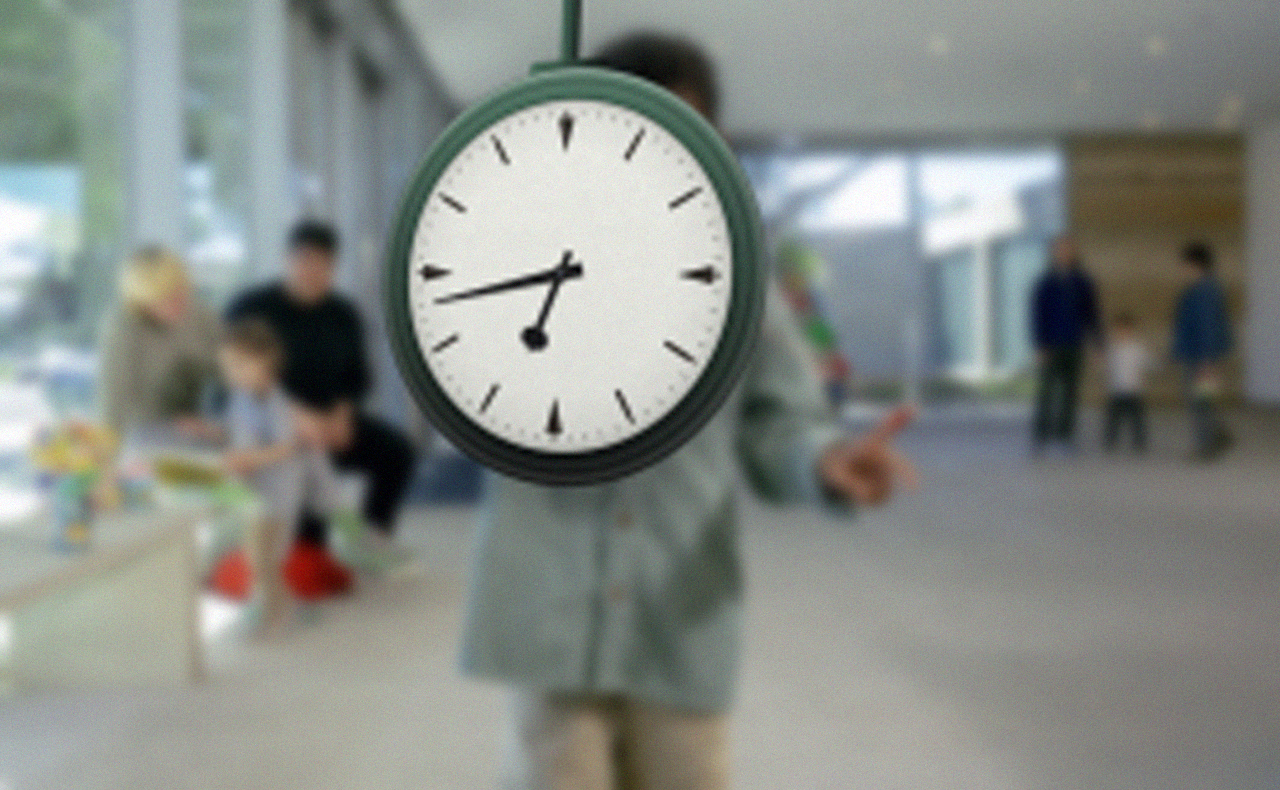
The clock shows 6h43
